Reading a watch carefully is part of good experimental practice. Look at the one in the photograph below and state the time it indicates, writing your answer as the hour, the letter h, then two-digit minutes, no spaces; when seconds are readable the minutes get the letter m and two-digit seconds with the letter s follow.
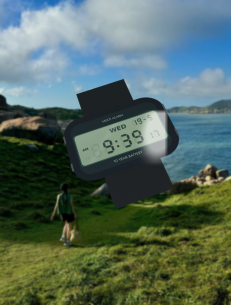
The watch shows 9h39m17s
